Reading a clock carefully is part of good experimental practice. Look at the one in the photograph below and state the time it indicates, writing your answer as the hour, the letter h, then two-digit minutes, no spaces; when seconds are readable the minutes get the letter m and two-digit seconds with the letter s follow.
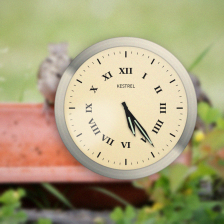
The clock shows 5h24
